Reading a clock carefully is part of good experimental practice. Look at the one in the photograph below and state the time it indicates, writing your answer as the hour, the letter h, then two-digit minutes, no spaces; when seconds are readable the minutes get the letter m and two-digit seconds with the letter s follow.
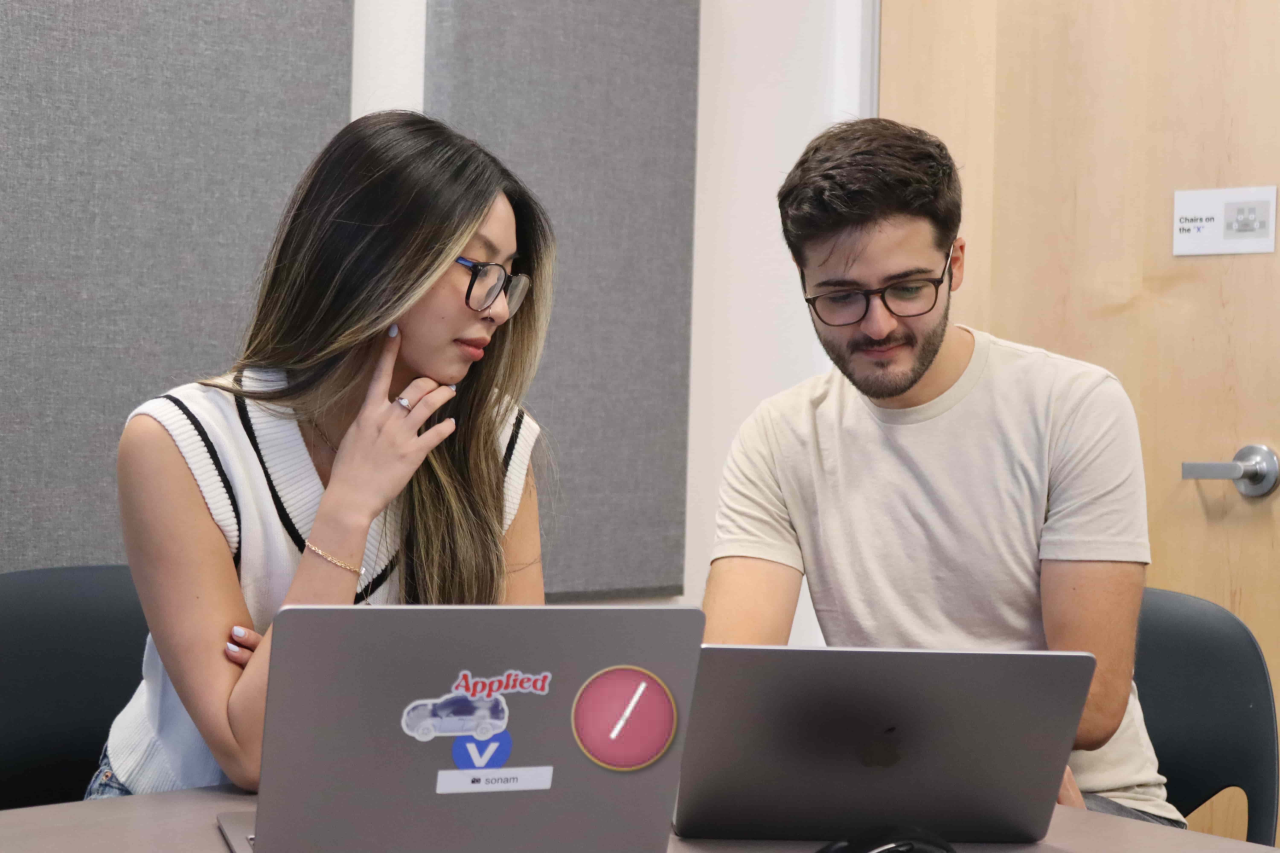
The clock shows 7h05
